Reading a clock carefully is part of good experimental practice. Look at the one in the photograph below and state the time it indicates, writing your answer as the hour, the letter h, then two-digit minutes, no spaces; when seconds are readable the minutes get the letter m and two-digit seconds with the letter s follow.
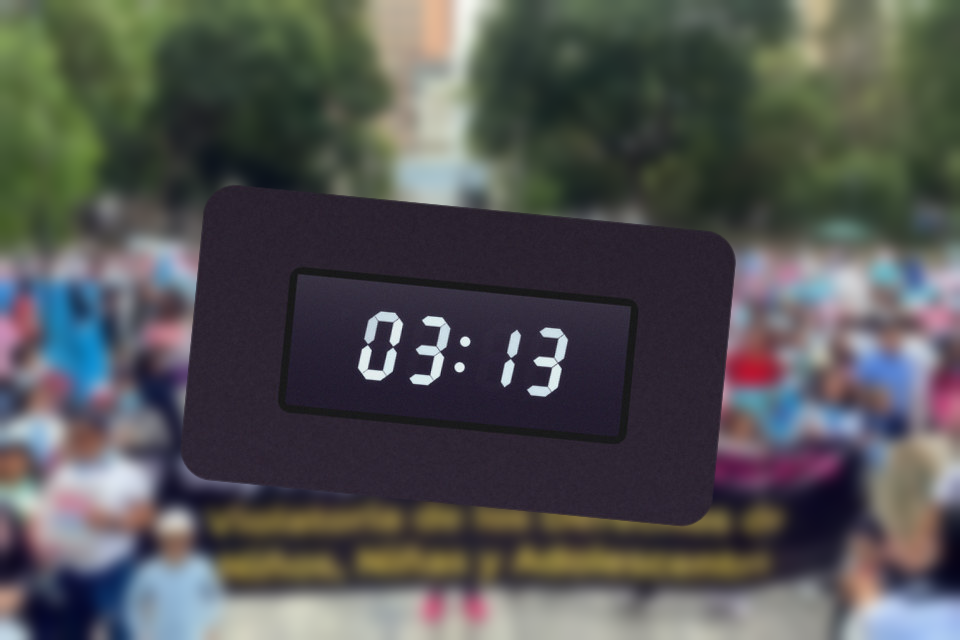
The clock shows 3h13
